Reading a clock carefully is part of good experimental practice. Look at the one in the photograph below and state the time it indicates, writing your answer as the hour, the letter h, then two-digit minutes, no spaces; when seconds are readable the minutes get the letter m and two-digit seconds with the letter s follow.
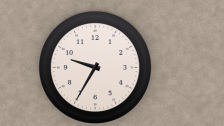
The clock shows 9h35
